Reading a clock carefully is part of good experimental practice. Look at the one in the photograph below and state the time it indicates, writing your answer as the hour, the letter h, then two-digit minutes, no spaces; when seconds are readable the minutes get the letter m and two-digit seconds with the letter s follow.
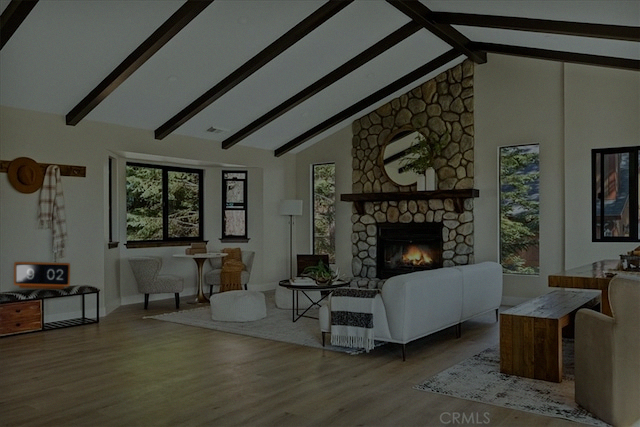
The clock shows 9h02
